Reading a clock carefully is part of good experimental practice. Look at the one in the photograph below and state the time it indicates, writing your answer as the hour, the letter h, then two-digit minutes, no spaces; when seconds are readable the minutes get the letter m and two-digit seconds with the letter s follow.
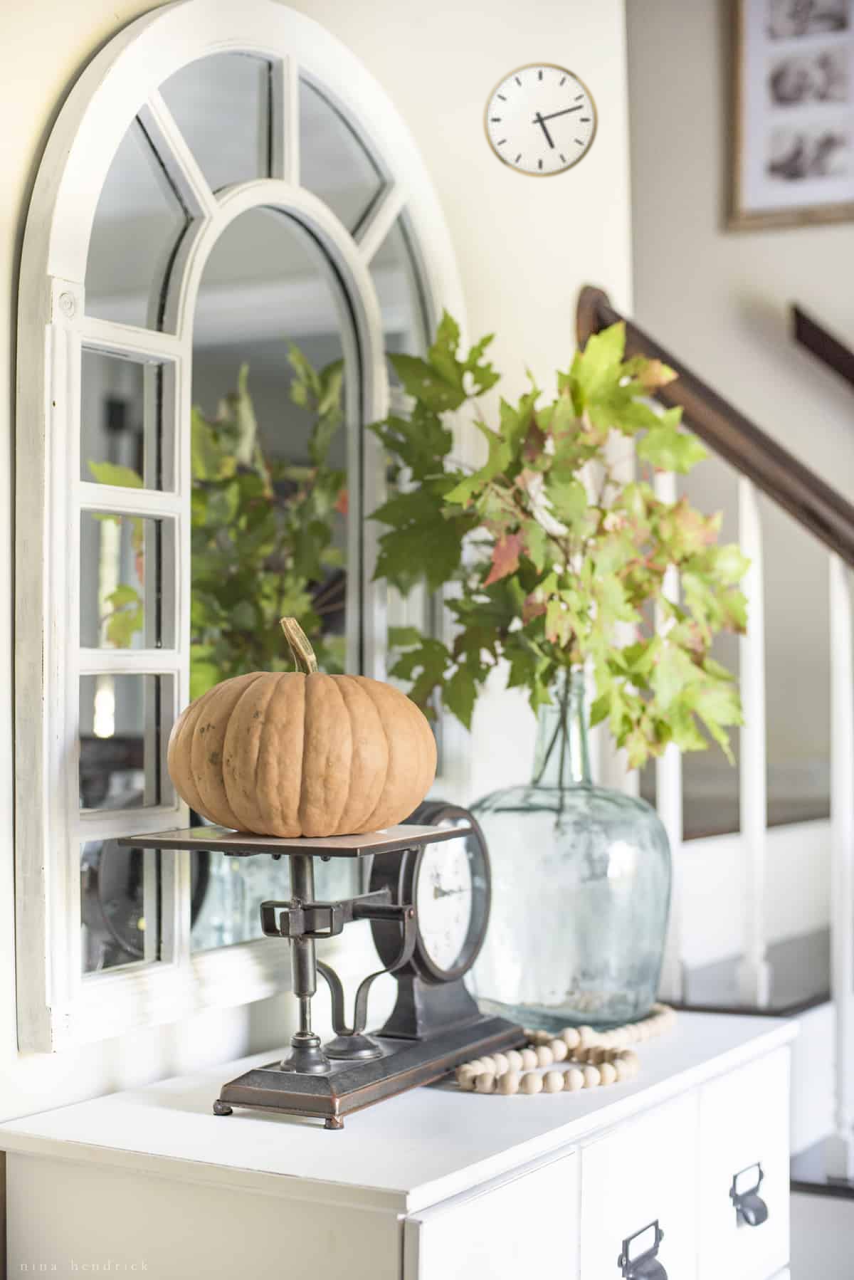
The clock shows 5h12
